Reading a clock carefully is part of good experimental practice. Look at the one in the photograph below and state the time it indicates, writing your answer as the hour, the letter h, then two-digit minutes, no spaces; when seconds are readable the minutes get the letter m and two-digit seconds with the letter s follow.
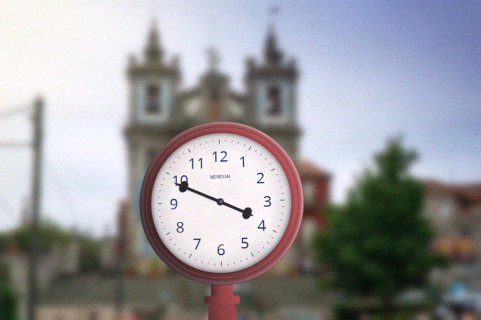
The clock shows 3h49
